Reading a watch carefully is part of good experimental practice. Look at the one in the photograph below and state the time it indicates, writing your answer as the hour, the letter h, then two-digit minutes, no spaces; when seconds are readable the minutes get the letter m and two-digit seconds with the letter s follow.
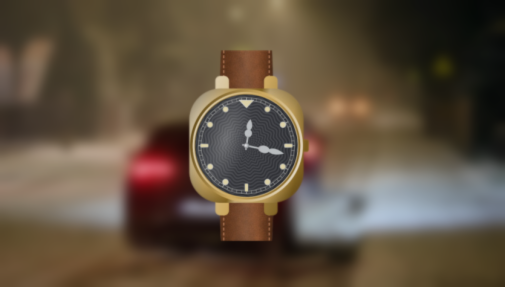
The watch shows 12h17
